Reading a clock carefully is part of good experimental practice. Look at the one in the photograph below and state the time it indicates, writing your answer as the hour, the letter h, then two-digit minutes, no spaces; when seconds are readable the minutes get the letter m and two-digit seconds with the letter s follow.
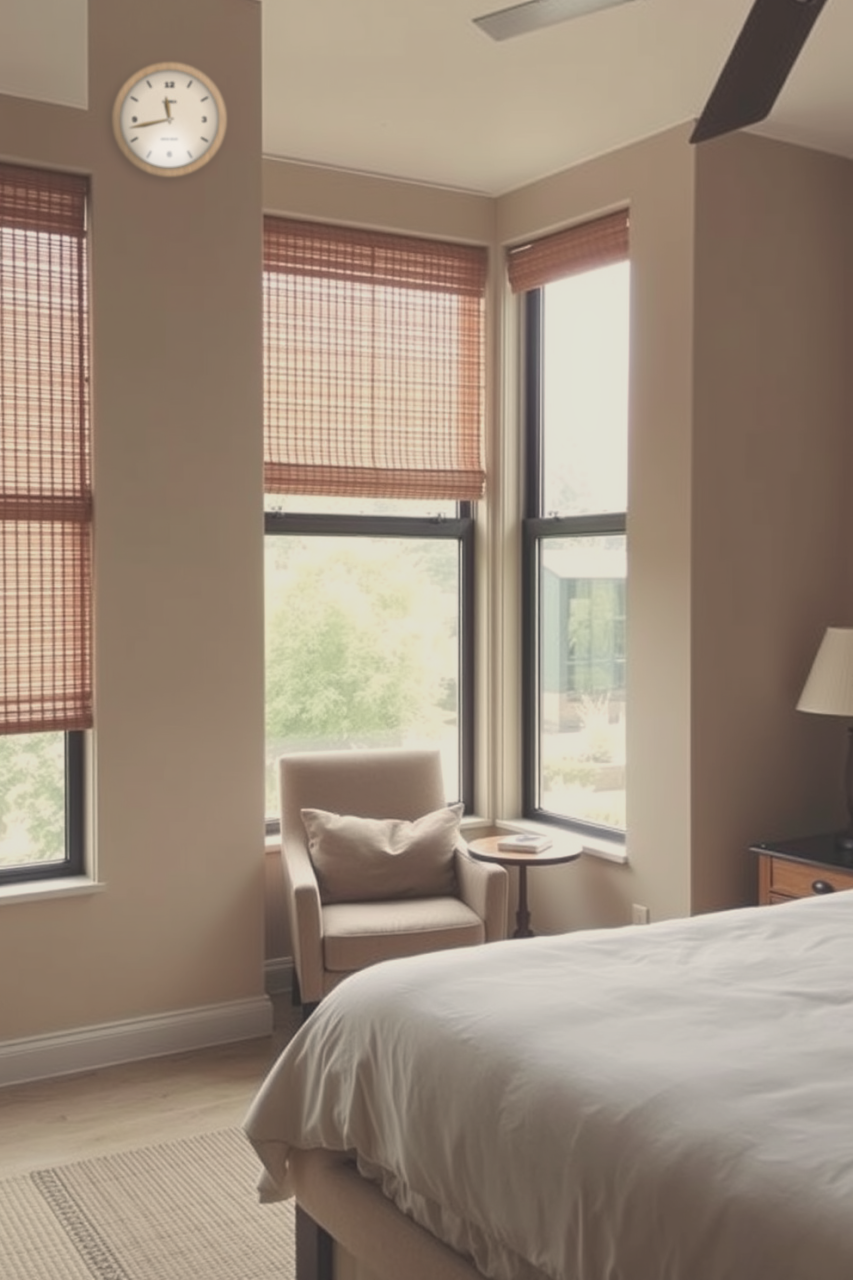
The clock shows 11h43
